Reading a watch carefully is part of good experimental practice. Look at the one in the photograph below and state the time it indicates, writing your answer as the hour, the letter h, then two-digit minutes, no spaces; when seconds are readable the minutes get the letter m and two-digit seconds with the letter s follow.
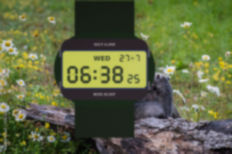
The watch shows 6h38
